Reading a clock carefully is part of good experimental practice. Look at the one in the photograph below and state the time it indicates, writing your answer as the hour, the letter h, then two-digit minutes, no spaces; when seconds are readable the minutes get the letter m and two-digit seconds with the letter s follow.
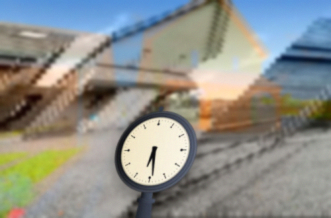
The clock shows 6h29
